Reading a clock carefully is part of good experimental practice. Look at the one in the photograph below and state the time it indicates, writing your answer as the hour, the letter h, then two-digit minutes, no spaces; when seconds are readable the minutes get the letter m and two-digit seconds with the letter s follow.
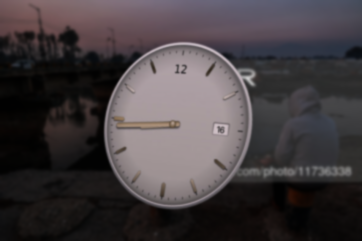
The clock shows 8h44
